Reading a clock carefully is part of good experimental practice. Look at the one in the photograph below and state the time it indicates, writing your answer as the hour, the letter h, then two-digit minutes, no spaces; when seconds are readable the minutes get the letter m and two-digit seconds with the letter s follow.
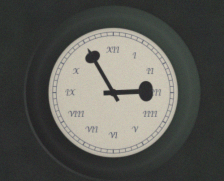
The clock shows 2h55
